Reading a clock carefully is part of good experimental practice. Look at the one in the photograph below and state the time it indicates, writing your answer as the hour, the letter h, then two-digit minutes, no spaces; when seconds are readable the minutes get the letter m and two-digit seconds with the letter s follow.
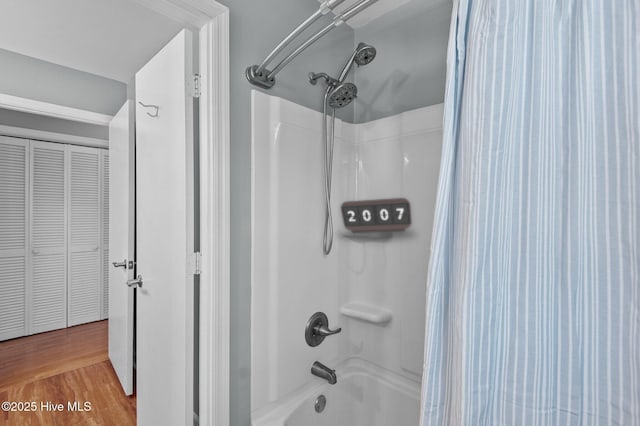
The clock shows 20h07
